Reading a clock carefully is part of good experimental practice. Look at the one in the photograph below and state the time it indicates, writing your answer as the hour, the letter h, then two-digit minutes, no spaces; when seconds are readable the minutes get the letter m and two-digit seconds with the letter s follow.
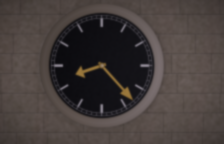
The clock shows 8h23
